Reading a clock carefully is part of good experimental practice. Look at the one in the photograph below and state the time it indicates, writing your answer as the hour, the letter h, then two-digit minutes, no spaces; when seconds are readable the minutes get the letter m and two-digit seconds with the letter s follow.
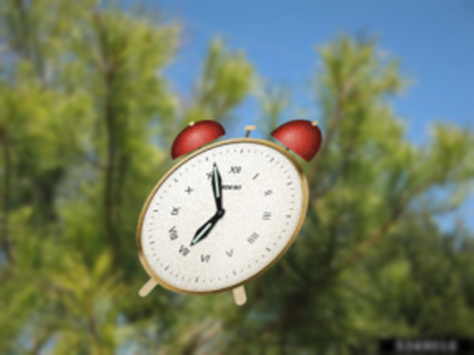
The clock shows 6h56
